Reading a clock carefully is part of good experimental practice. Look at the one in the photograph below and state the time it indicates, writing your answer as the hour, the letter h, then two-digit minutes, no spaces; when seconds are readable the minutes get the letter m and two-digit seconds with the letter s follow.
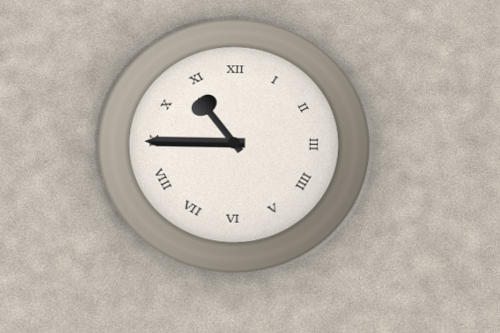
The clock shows 10h45
